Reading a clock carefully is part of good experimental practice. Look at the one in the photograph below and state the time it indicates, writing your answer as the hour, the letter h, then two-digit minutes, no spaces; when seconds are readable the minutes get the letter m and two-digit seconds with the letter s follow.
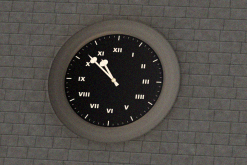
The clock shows 10h52
